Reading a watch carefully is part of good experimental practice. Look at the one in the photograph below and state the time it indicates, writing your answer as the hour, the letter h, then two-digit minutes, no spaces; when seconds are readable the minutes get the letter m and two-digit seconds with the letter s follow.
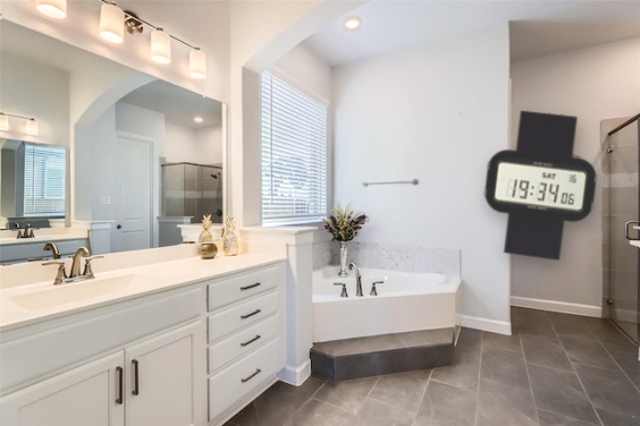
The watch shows 19h34m06s
